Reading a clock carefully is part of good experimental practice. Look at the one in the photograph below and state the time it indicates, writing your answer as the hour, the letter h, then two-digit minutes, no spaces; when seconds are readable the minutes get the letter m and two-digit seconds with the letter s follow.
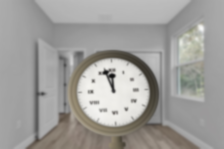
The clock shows 11h57
